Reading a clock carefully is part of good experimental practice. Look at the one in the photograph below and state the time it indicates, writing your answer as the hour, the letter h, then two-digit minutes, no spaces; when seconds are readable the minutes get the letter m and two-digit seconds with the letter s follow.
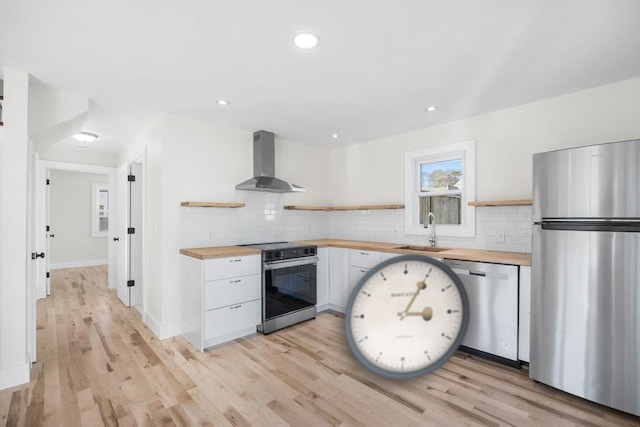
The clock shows 3h05
